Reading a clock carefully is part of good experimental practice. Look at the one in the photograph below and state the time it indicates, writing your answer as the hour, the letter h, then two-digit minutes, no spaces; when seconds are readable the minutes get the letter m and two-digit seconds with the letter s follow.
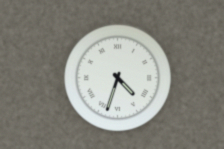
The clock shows 4h33
